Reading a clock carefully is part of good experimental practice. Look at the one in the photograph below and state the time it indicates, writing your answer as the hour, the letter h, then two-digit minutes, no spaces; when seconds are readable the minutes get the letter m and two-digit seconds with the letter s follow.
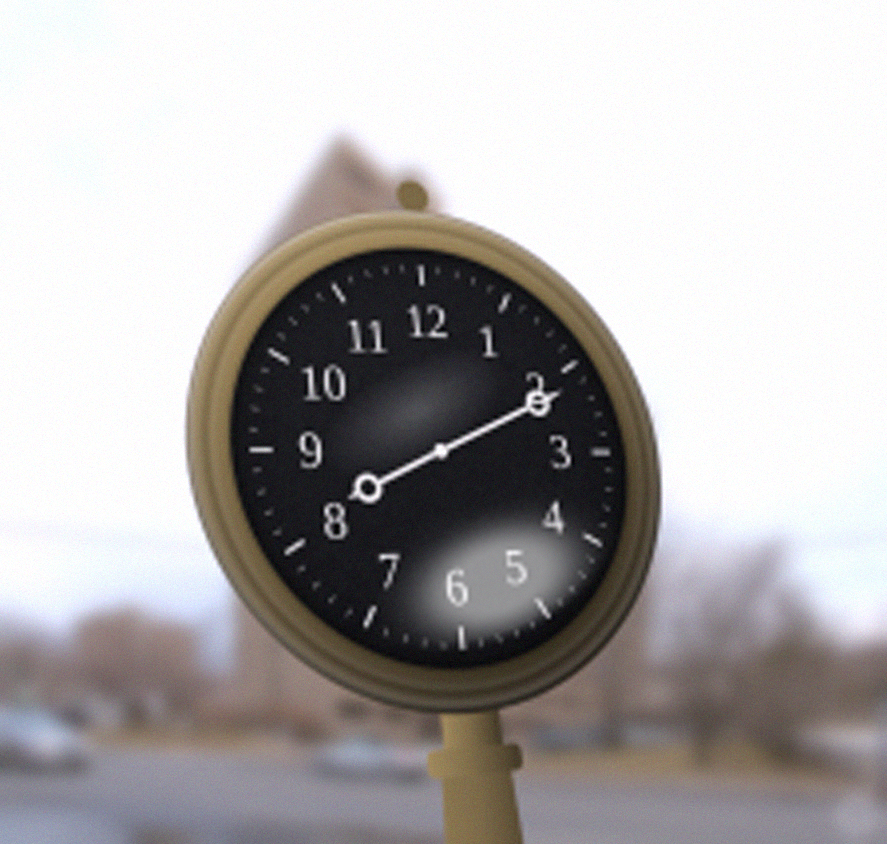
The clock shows 8h11
